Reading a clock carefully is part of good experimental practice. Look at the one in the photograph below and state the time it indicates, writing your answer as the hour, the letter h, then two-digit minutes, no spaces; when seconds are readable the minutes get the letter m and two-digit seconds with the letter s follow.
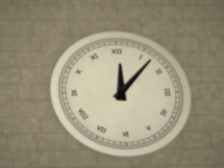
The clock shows 12h07
